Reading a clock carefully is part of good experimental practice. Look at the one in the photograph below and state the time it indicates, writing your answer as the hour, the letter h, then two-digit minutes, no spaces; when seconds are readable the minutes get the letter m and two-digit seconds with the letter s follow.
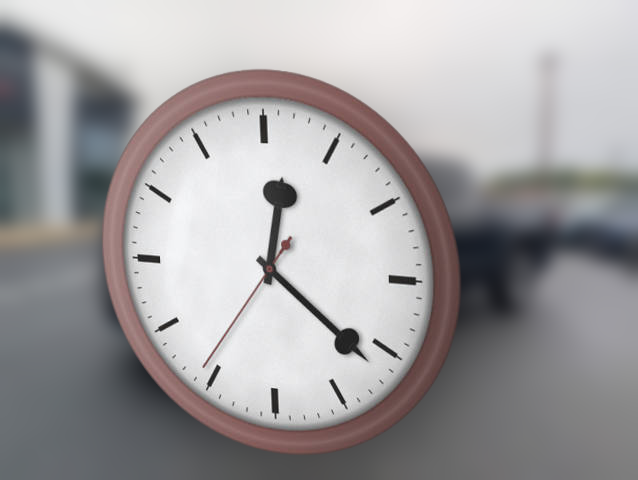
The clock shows 12h21m36s
